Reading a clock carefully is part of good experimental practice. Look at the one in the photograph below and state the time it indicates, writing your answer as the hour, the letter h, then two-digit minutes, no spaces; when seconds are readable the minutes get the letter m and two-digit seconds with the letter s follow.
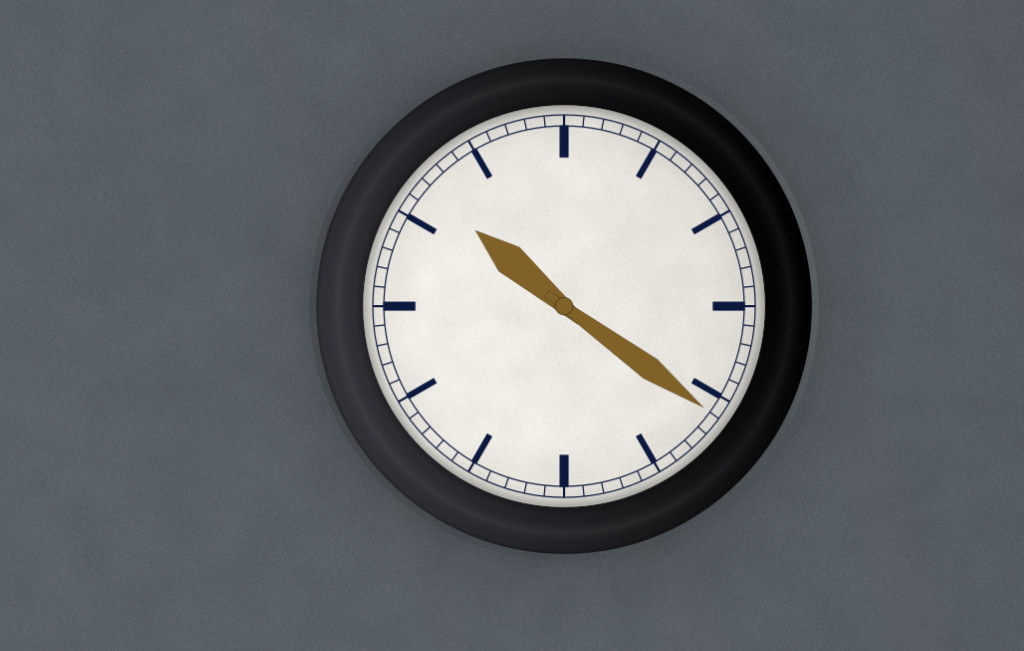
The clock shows 10h21
